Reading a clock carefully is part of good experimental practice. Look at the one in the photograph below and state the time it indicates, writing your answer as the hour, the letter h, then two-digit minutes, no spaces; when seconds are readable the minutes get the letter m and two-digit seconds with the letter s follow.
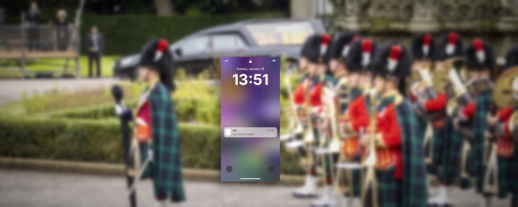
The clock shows 13h51
